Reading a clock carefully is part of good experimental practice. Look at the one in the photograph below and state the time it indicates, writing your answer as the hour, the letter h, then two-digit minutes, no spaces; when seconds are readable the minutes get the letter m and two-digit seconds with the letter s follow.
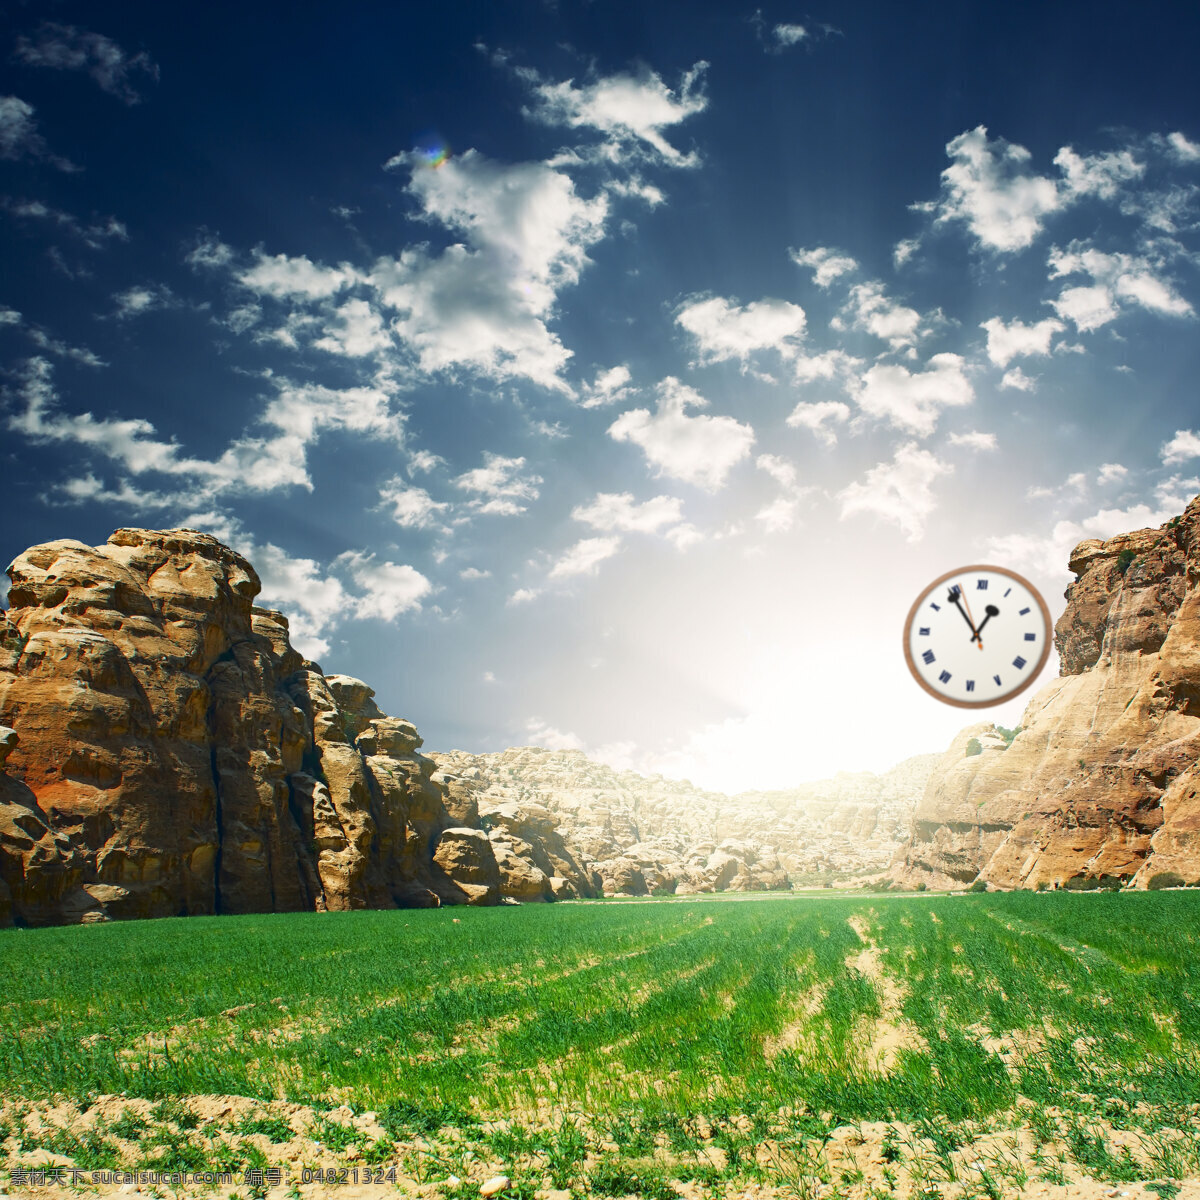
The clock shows 12h53m56s
